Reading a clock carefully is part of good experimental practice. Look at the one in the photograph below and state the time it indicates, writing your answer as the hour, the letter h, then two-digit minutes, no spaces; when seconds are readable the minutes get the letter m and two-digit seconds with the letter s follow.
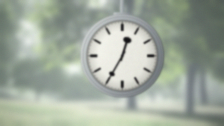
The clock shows 12h35
